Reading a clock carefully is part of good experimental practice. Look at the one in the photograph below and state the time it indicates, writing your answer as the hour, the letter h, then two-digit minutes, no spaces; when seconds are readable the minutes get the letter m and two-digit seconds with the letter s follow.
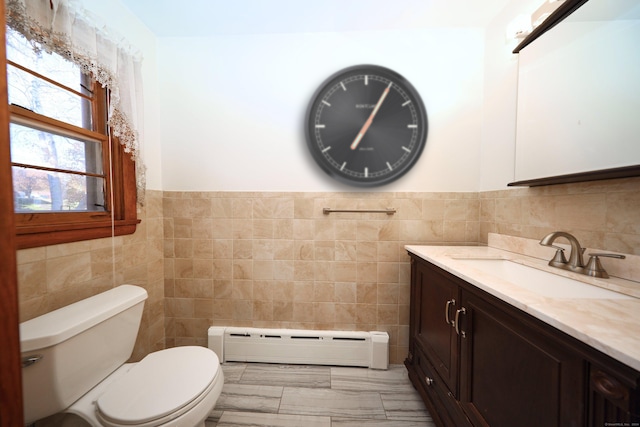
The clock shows 7h05
